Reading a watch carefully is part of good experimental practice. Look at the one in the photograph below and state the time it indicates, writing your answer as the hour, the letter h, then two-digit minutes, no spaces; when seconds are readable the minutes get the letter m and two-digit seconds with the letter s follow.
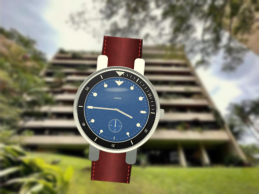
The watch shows 3h45
